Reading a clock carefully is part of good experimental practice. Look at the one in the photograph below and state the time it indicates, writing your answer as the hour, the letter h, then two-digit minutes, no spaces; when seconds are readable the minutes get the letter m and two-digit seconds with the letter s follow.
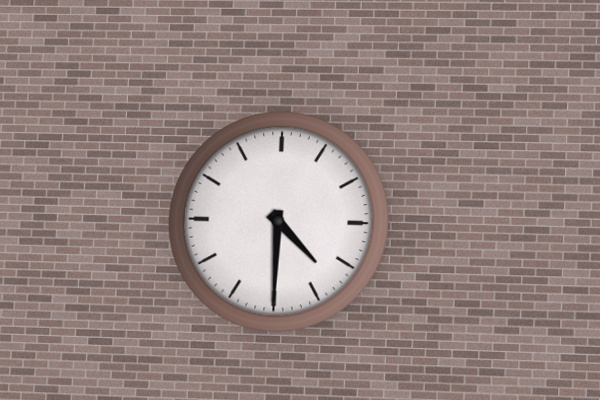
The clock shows 4h30
